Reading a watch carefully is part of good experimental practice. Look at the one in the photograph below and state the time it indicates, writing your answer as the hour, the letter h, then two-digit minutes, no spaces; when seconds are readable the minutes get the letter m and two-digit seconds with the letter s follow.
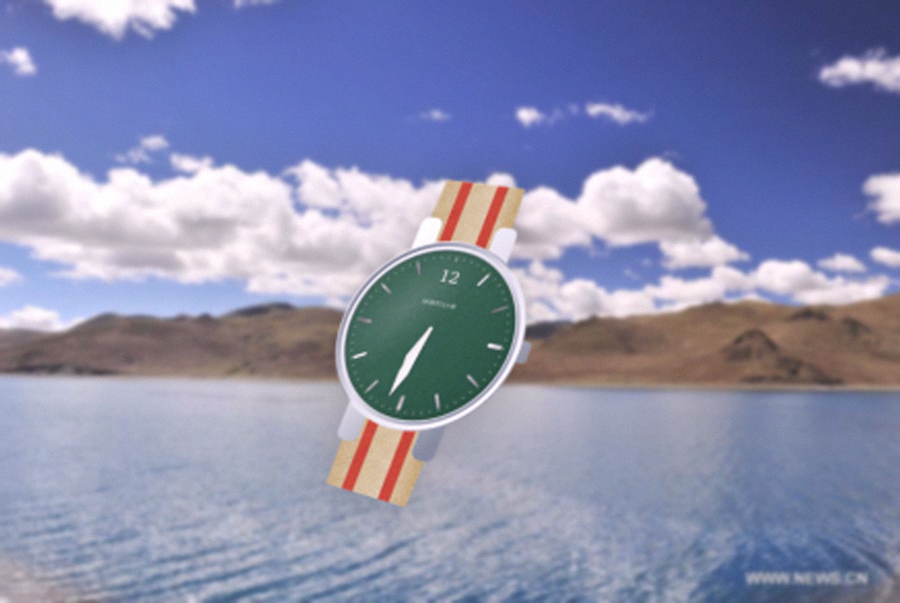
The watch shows 6h32
